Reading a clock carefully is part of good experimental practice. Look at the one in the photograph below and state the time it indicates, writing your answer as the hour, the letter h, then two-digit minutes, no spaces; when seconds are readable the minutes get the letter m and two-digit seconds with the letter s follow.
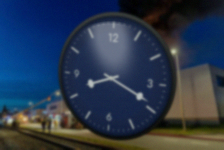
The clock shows 8h19
